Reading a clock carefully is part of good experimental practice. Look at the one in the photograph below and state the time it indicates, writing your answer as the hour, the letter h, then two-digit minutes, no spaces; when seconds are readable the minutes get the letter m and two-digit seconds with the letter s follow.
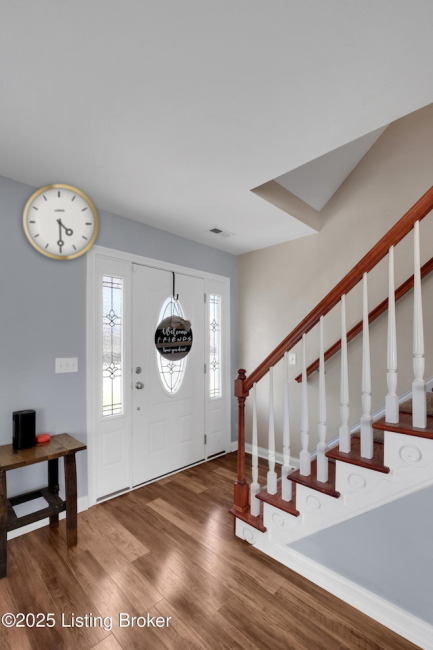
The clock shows 4h30
